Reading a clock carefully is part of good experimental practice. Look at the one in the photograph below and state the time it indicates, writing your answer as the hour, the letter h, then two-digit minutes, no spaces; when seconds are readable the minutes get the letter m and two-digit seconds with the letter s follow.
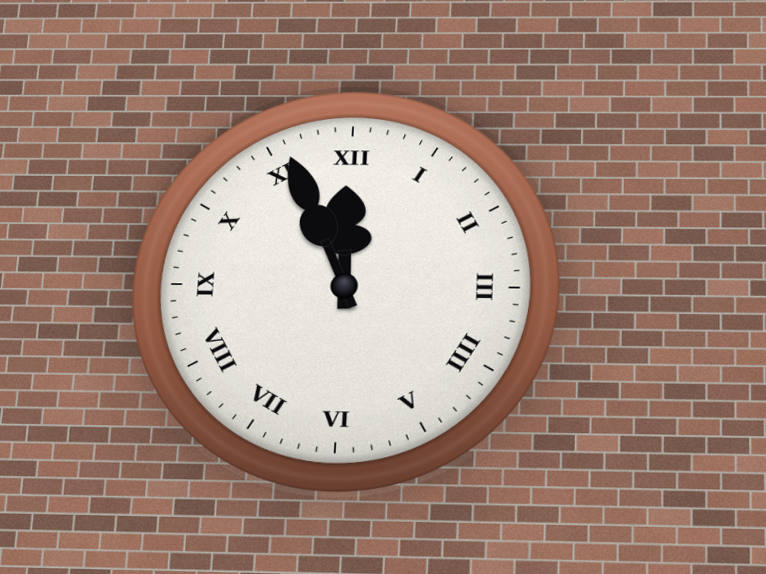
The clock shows 11h56
